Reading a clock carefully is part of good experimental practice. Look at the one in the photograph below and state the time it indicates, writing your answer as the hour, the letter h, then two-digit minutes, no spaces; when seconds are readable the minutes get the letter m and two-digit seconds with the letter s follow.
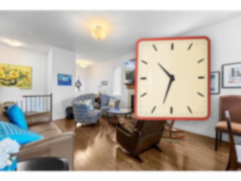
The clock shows 10h33
